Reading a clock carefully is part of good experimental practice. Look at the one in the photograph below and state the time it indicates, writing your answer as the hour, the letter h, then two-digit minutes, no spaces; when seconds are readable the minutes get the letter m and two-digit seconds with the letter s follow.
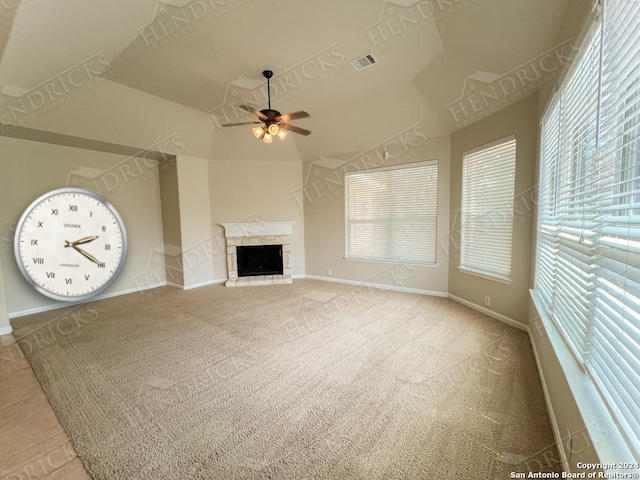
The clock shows 2h20
